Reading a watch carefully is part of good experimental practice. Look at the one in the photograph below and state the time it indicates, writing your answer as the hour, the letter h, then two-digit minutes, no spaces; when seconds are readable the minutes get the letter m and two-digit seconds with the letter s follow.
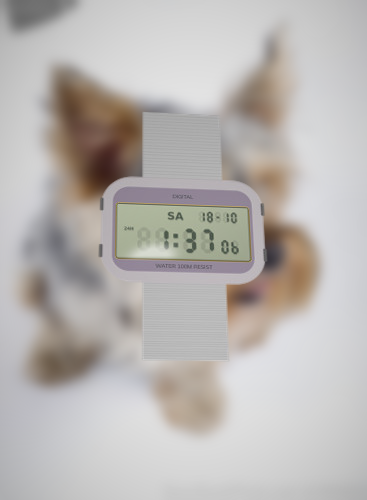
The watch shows 1h37m06s
